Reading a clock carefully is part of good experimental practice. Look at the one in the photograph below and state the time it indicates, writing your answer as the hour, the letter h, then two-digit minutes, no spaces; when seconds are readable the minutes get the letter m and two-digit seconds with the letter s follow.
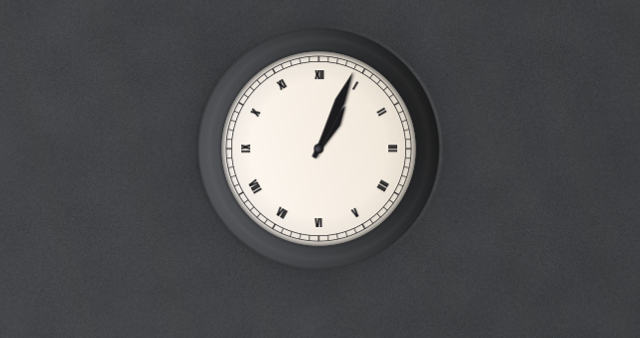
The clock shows 1h04
